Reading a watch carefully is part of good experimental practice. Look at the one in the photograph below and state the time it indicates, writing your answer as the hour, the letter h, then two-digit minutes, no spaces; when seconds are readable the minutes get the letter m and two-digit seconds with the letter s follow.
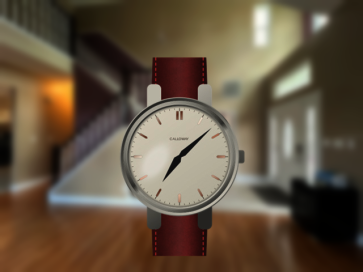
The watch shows 7h08
